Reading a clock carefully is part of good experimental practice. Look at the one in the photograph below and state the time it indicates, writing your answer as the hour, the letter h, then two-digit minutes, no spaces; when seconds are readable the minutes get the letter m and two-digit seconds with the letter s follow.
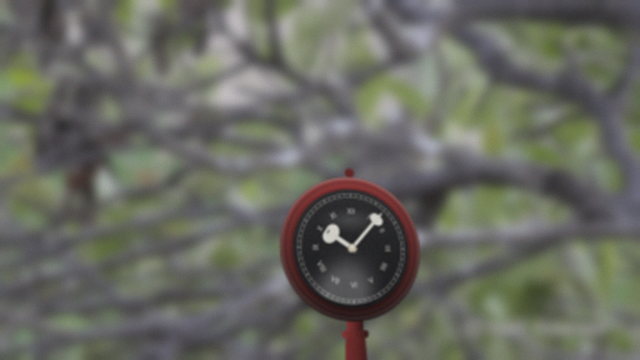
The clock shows 10h07
